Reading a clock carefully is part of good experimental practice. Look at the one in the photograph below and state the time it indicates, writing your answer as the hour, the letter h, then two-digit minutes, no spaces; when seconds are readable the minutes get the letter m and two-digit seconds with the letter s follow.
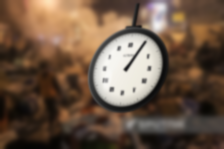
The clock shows 1h05
